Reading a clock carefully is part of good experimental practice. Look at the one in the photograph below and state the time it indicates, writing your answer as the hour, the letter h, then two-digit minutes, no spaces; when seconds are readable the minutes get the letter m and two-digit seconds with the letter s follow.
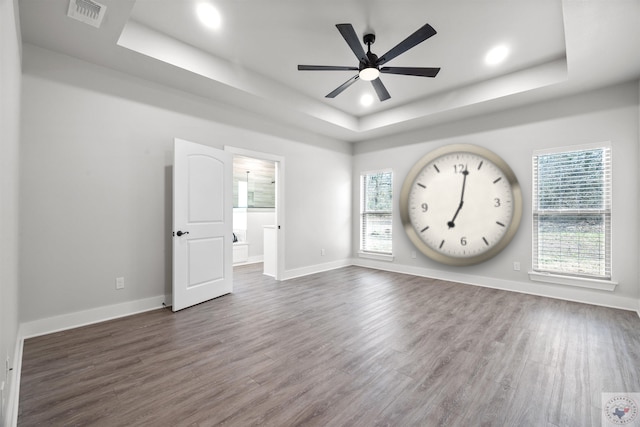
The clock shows 7h02
